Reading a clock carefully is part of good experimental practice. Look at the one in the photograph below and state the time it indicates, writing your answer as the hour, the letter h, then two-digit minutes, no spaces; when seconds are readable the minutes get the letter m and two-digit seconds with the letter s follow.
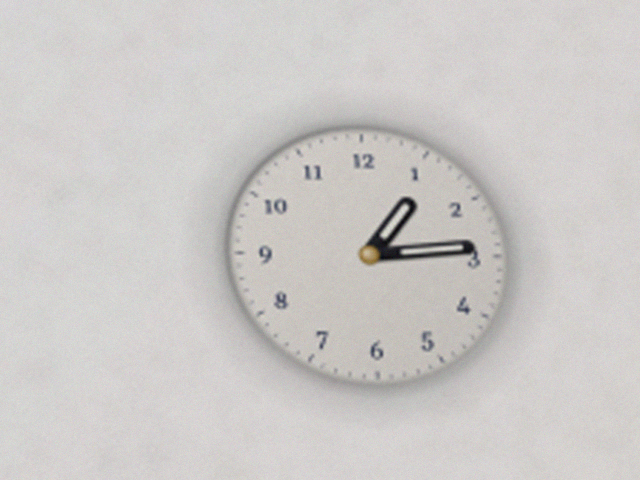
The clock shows 1h14
